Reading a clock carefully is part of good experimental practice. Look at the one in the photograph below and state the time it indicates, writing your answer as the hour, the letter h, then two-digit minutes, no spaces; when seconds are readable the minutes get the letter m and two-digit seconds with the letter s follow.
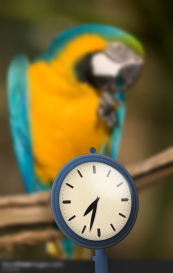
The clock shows 7h33
